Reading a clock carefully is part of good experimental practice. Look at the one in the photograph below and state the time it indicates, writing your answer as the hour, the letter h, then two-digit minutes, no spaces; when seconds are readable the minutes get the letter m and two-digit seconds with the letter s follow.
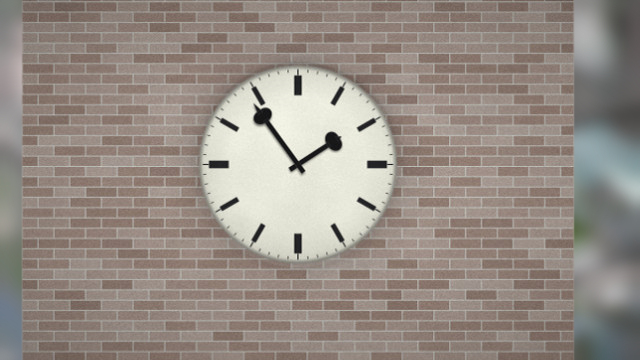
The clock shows 1h54
